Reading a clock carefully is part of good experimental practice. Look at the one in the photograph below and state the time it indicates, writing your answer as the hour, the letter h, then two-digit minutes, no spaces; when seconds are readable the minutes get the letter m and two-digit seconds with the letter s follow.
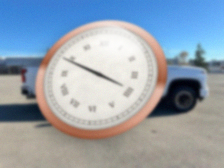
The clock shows 3h49
